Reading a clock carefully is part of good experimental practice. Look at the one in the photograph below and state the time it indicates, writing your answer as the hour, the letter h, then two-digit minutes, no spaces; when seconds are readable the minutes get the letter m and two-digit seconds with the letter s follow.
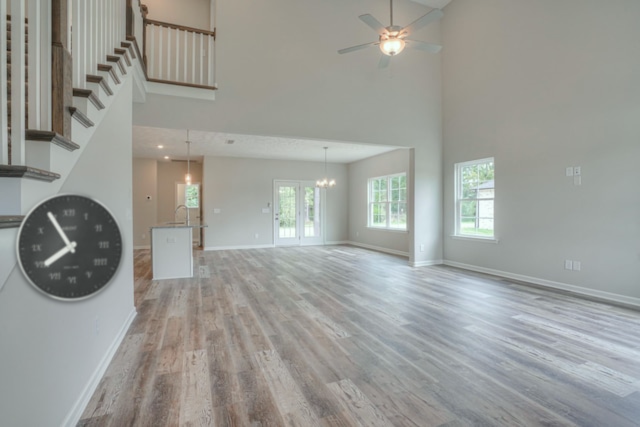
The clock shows 7h55
